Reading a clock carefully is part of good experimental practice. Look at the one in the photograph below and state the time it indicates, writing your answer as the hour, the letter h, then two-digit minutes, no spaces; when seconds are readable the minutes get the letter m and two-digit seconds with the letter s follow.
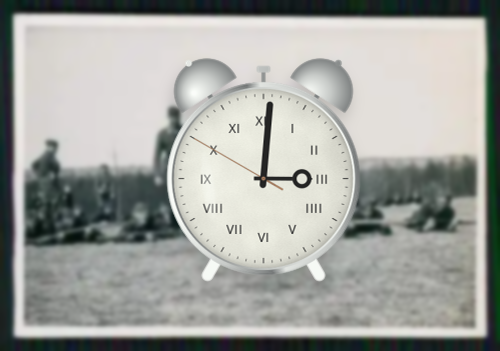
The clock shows 3h00m50s
